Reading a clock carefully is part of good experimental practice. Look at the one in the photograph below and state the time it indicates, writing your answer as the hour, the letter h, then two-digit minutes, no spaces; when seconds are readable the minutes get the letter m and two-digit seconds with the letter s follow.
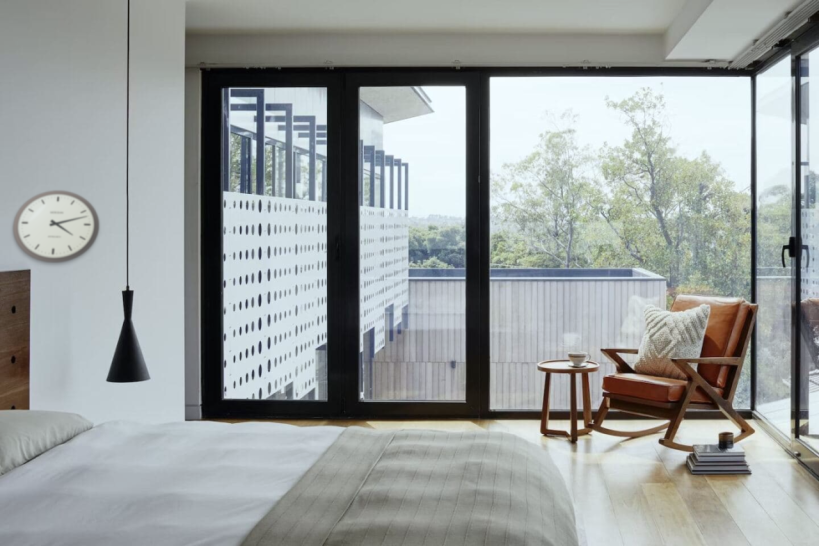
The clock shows 4h12
